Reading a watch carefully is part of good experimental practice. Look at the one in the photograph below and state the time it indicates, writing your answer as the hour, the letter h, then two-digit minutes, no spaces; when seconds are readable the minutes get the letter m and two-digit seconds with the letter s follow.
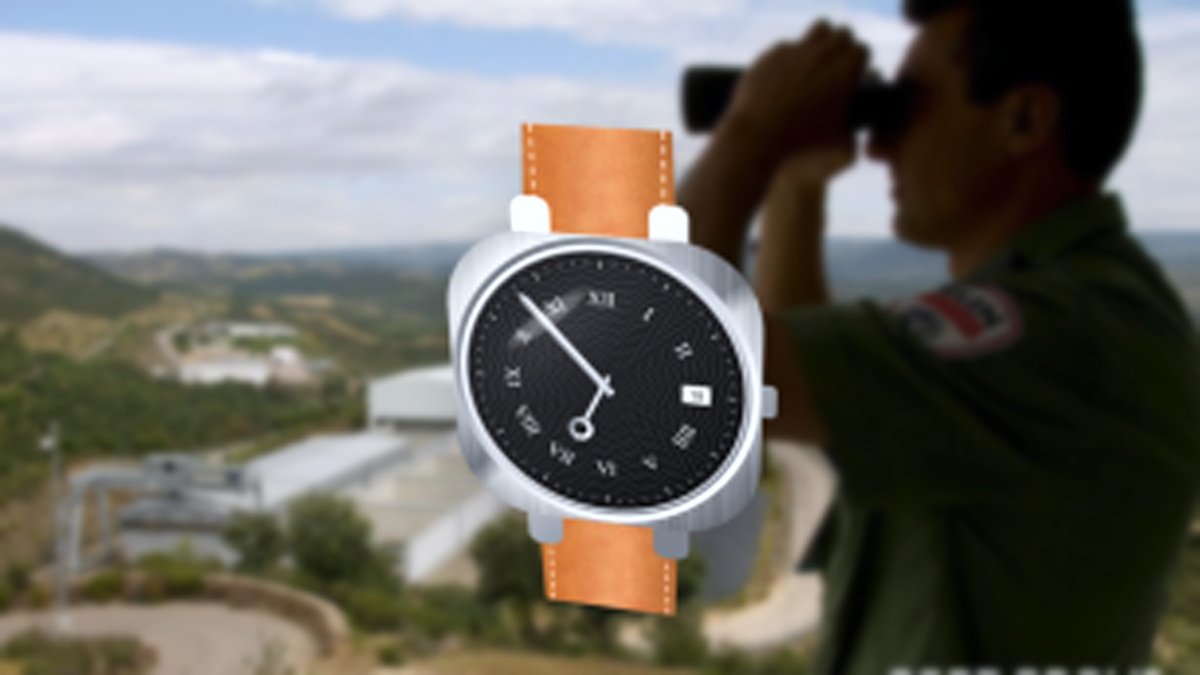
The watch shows 6h53
